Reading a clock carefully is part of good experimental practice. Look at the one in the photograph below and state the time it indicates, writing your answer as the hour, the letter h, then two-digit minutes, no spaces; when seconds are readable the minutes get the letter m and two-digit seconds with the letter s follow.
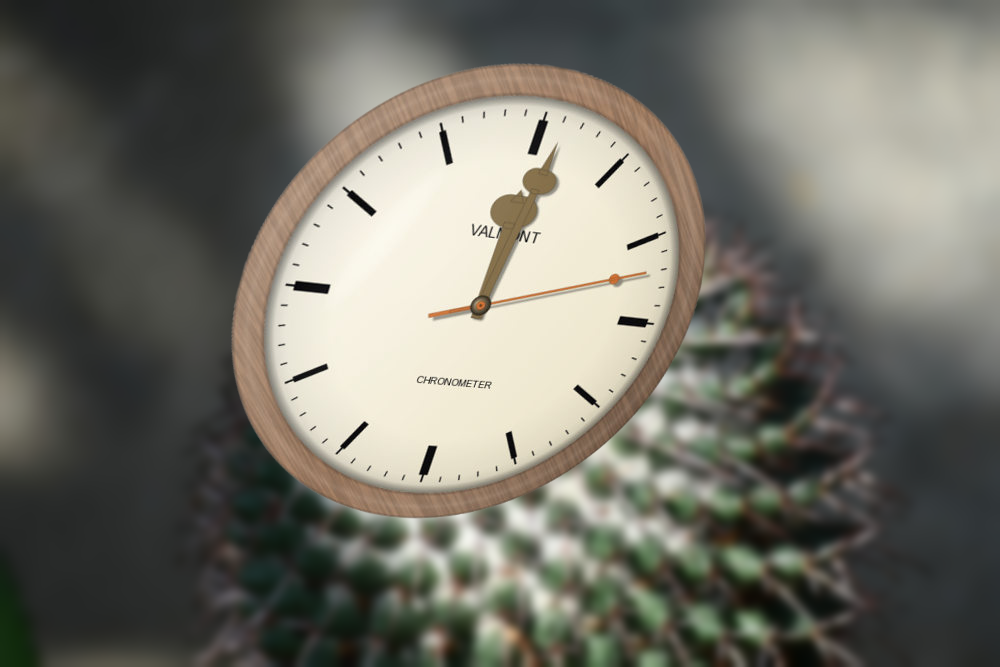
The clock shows 12h01m12s
